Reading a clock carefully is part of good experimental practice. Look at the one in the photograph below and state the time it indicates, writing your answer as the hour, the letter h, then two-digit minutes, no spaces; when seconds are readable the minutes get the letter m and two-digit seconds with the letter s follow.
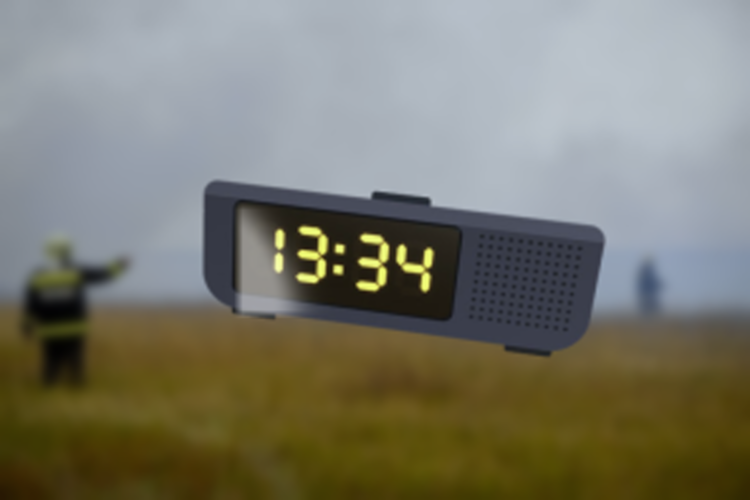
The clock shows 13h34
